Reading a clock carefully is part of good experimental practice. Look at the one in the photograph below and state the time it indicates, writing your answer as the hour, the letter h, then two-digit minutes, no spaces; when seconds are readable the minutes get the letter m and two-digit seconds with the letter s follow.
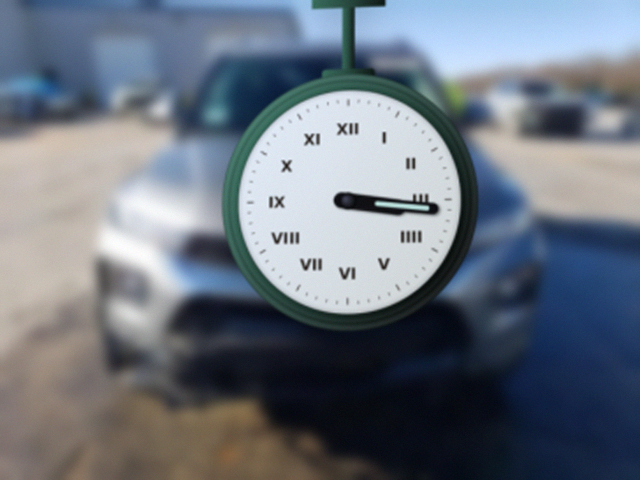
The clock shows 3h16
